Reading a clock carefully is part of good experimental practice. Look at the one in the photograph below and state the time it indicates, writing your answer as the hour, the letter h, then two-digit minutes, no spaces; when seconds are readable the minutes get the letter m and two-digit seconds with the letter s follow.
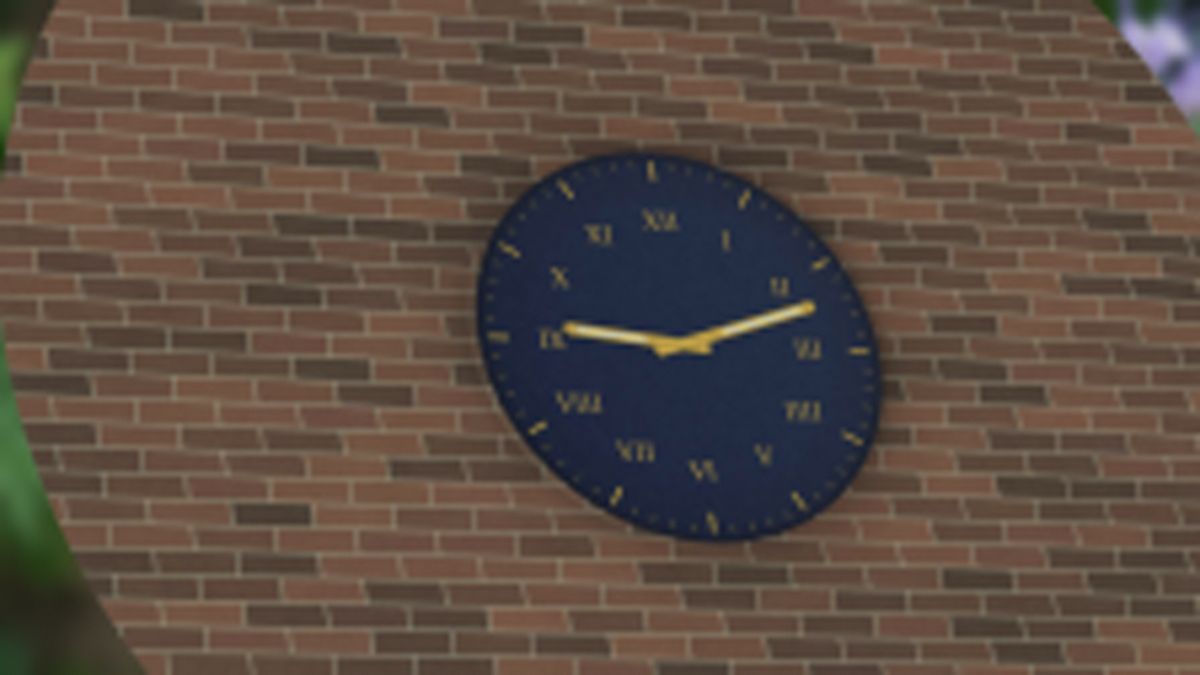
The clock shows 9h12
